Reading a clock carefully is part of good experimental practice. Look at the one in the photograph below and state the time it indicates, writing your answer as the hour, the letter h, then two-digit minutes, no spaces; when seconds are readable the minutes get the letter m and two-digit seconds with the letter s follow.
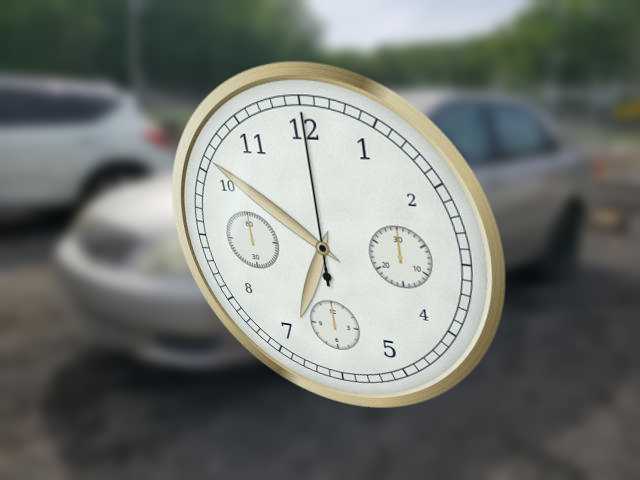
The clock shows 6h51
